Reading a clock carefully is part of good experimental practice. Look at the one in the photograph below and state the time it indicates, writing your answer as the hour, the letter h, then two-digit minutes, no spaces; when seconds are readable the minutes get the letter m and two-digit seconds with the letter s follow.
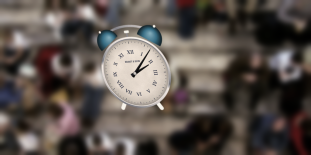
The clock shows 2h07
